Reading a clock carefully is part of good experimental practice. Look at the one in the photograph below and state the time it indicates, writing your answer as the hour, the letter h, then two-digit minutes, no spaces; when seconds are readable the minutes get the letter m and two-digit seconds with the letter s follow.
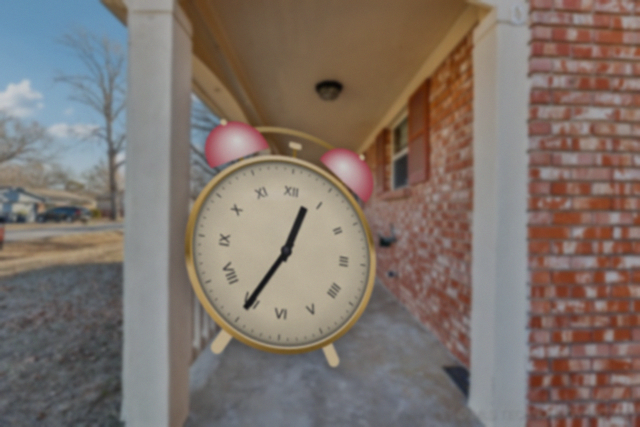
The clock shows 12h35
